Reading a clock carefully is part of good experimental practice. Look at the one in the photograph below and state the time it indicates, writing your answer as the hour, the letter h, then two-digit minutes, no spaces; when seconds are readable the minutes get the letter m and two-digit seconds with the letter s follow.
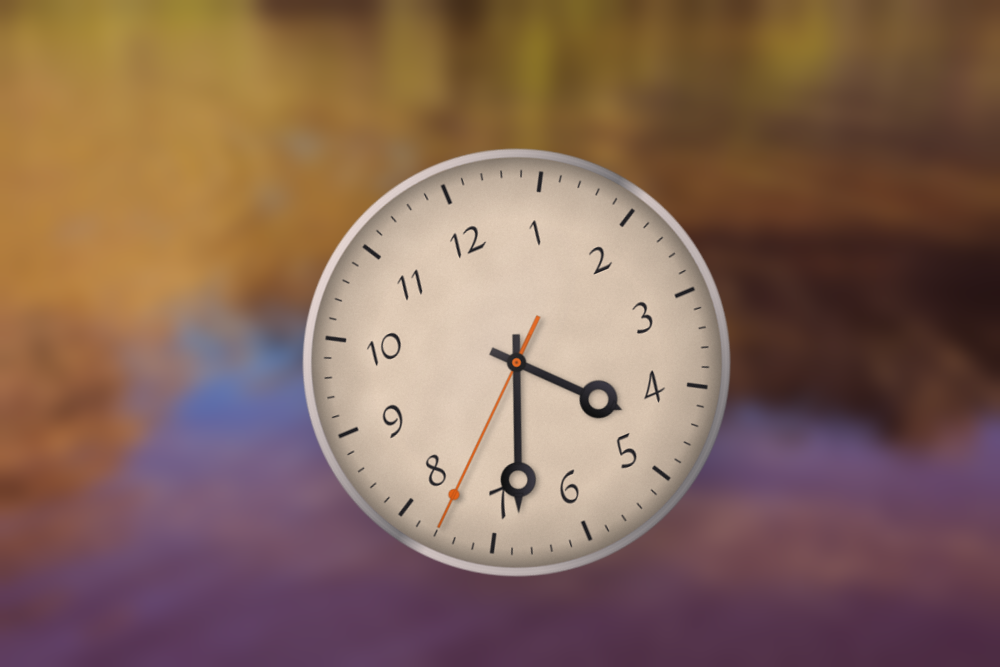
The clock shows 4h33m38s
